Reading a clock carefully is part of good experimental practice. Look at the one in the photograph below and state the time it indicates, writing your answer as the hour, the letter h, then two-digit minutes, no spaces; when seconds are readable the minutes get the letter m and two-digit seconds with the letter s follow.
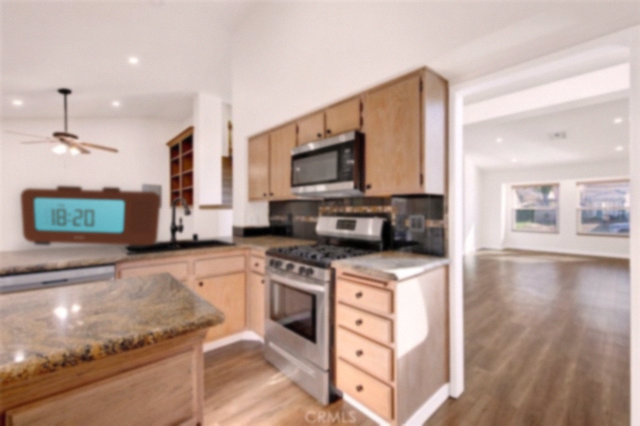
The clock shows 18h20
